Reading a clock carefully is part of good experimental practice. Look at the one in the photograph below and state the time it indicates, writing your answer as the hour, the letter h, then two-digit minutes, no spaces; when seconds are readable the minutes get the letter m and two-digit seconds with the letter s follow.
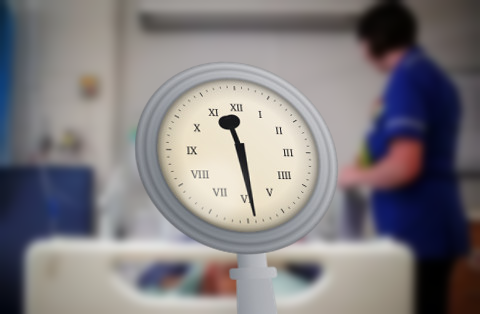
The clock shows 11h29
